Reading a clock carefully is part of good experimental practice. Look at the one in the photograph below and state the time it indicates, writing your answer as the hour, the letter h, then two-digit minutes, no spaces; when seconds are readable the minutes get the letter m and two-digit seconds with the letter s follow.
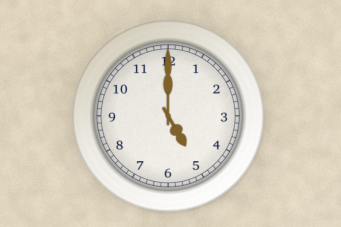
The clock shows 5h00
